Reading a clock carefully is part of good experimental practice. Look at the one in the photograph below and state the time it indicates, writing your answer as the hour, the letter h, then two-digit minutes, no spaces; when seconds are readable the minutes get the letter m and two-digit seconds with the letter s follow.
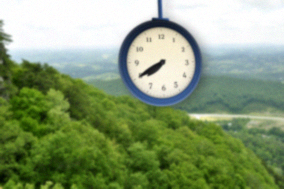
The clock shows 7h40
